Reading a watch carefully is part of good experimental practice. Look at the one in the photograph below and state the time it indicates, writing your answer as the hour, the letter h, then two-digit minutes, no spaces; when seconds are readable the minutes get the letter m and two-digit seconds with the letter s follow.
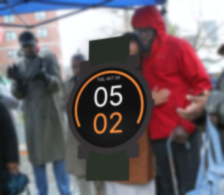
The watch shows 5h02
